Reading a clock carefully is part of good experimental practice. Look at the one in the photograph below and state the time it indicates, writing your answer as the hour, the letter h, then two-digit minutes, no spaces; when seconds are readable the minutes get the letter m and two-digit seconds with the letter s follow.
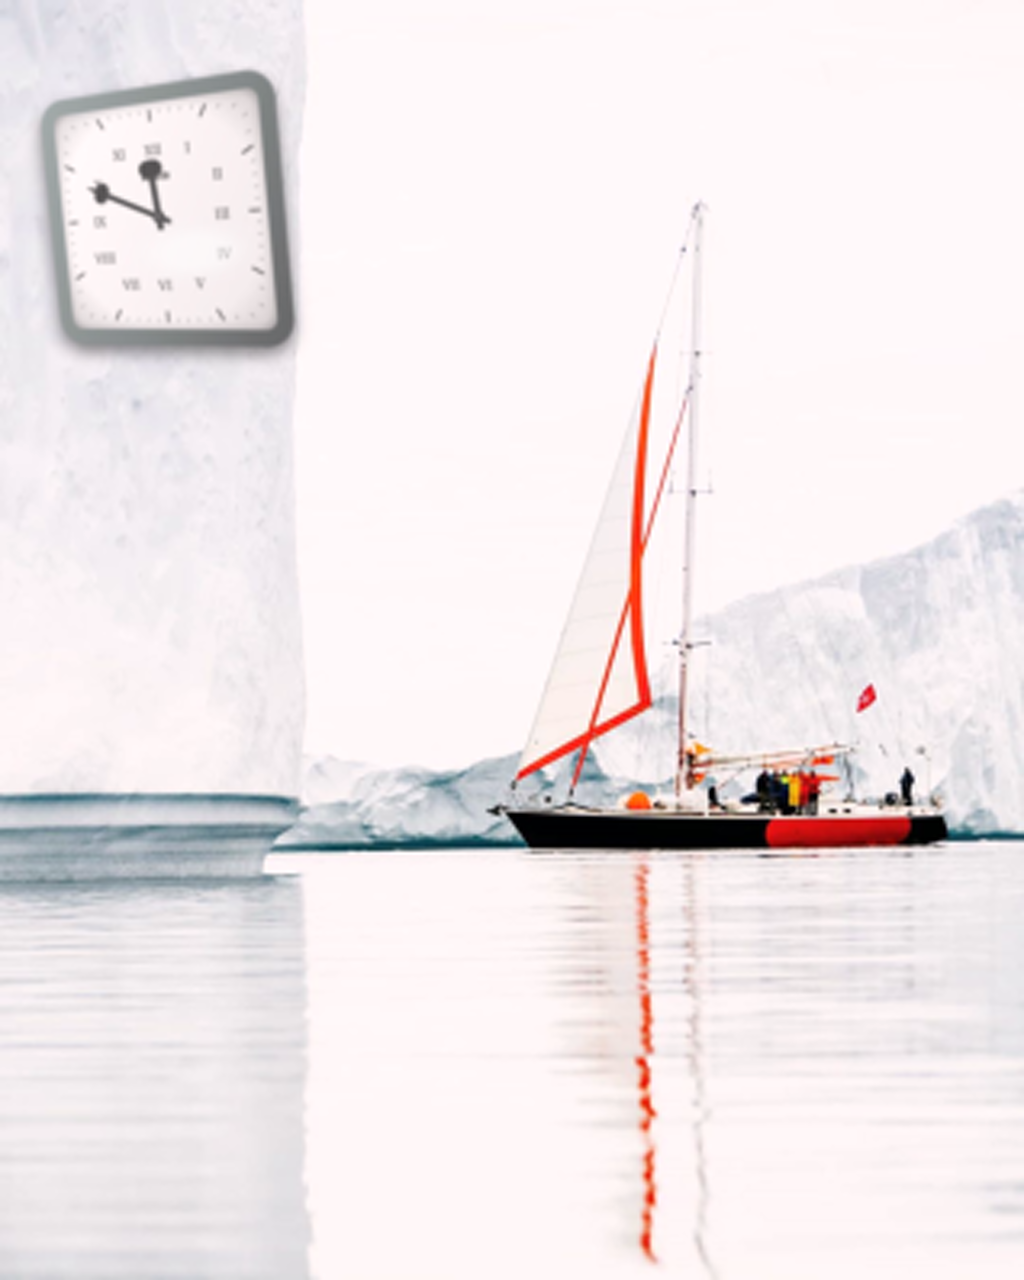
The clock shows 11h49
